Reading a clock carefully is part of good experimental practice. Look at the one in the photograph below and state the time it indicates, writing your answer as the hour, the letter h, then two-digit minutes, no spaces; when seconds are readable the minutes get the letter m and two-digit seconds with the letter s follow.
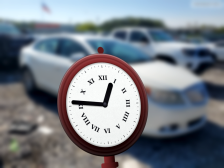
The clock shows 12h46
